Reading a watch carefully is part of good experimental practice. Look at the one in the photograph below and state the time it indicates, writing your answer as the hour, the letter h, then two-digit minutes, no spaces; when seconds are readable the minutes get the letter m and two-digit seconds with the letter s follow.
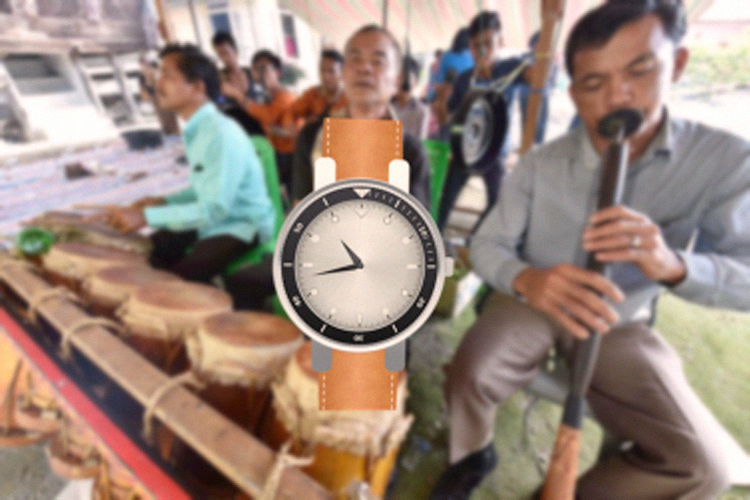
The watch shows 10h43
